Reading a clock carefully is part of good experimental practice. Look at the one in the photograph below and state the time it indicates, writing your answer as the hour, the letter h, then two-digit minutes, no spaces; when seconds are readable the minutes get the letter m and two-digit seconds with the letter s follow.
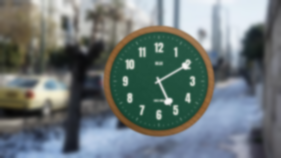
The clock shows 5h10
